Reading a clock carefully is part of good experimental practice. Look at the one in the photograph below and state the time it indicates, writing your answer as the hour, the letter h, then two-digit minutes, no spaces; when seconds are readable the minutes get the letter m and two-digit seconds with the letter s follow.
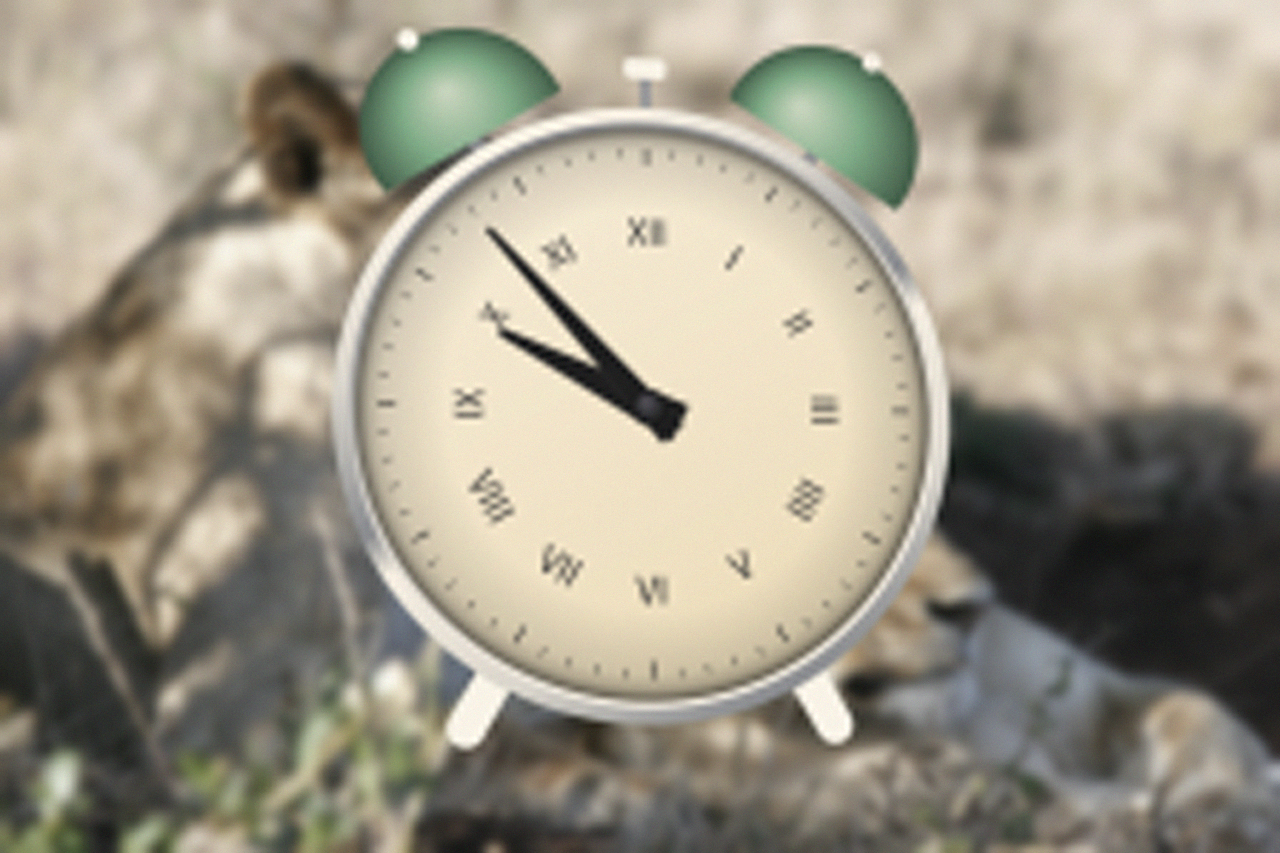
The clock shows 9h53
